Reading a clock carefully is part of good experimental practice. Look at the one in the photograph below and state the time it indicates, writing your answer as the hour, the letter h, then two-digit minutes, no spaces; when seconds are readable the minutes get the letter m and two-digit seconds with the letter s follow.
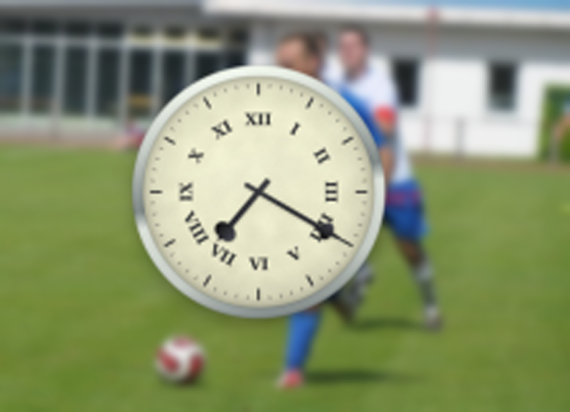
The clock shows 7h20
